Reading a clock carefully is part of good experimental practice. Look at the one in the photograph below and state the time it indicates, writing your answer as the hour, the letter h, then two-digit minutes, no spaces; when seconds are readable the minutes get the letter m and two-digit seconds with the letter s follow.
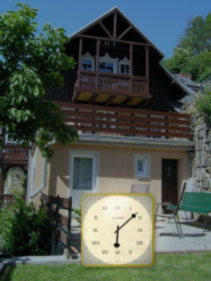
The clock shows 6h08
